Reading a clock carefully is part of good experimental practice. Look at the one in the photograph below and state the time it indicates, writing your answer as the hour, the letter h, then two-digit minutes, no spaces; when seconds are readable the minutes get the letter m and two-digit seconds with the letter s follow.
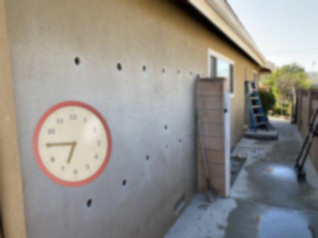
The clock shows 6h45
